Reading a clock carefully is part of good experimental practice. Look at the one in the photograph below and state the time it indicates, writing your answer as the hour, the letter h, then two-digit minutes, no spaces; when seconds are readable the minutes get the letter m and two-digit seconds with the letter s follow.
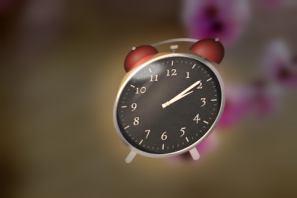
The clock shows 2h09
